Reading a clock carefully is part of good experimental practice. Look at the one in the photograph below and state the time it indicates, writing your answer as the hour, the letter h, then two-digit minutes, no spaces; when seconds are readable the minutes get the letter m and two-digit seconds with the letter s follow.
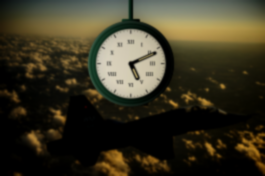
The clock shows 5h11
